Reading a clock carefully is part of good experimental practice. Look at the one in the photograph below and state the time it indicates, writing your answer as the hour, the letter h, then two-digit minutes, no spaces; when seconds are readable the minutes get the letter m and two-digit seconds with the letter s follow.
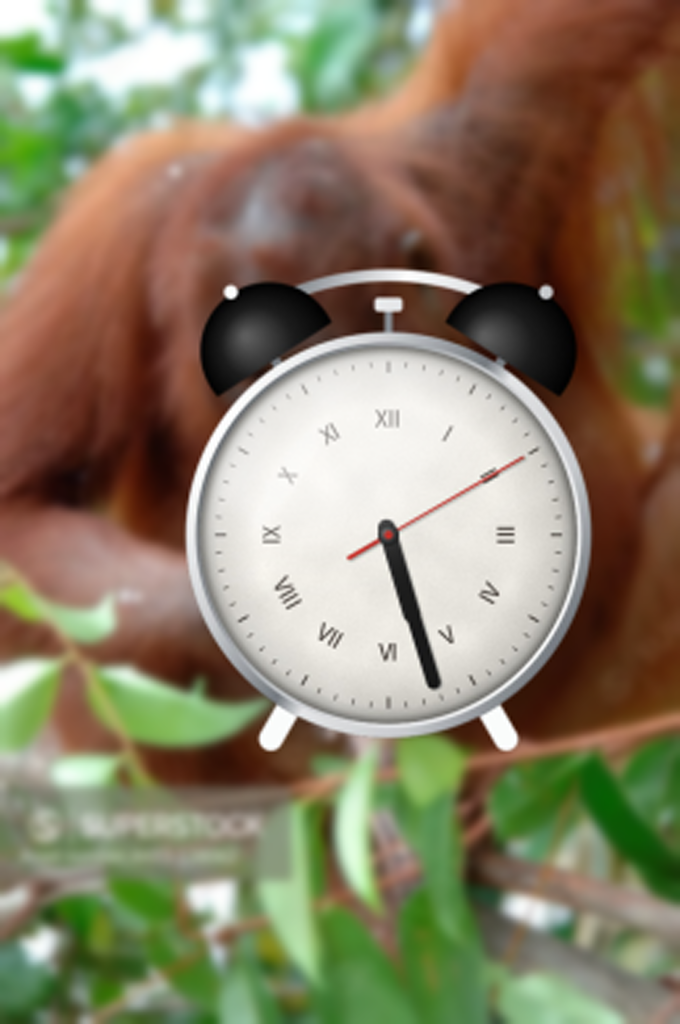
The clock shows 5h27m10s
